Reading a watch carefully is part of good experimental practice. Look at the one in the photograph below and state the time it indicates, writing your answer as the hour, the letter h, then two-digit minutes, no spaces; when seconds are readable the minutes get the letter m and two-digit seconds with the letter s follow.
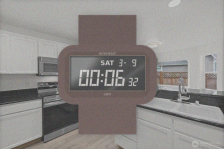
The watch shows 0h06m32s
